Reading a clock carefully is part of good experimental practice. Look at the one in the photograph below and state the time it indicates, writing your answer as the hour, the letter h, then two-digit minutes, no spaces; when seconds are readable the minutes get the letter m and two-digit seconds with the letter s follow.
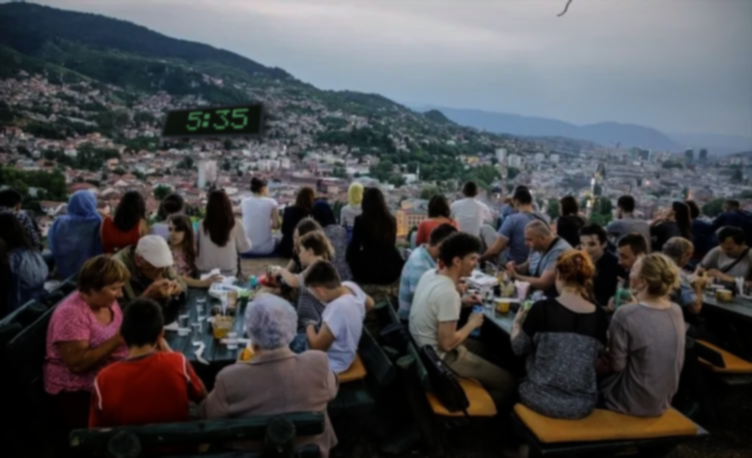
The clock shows 5h35
